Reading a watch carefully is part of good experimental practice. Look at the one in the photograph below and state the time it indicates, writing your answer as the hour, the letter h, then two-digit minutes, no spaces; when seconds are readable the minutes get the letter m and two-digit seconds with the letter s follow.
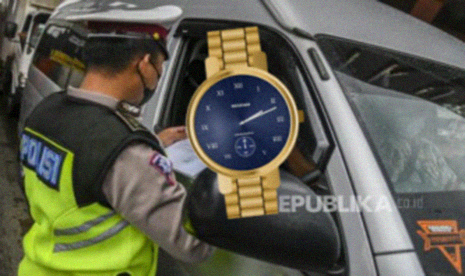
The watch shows 2h12
